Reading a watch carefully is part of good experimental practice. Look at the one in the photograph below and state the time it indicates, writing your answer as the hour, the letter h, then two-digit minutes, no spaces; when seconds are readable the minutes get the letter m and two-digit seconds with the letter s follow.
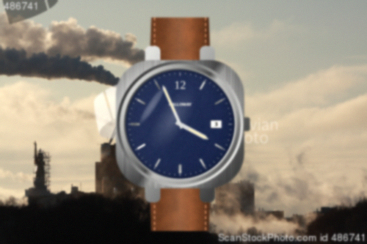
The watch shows 3h56
